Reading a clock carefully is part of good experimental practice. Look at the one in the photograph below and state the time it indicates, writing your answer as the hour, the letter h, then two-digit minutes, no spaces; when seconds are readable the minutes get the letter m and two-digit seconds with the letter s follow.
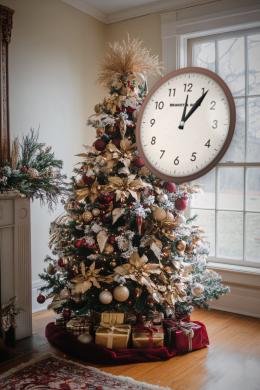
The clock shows 12h06
